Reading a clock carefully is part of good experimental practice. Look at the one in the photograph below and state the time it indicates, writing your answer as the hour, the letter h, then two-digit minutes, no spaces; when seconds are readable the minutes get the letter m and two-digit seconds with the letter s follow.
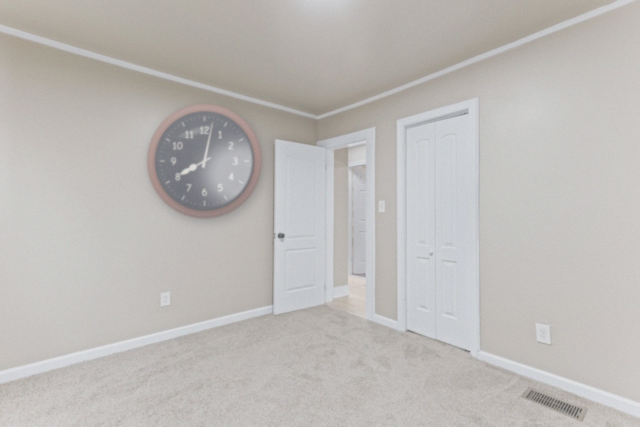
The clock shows 8h02
